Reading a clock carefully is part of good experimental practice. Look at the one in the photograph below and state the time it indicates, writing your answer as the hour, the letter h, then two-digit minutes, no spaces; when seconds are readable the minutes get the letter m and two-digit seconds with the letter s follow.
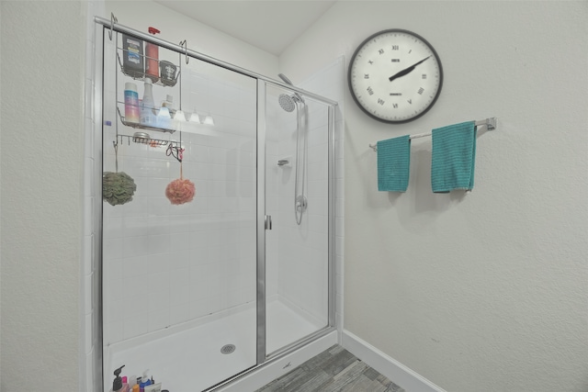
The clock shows 2h10
